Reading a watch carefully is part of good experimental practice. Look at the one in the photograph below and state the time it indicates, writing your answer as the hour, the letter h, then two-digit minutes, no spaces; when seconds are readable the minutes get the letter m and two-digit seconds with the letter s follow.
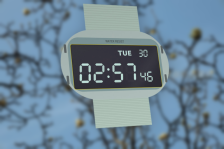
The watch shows 2h57m46s
